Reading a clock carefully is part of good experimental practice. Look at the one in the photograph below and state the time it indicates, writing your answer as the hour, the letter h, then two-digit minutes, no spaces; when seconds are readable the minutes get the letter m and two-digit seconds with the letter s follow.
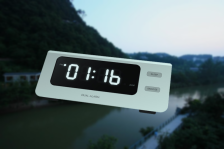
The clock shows 1h16
